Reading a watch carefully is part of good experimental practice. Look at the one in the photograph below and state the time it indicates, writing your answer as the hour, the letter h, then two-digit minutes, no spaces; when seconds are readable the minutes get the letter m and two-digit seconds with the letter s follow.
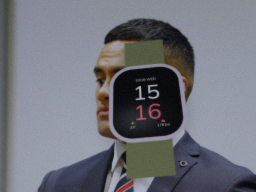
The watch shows 15h16
